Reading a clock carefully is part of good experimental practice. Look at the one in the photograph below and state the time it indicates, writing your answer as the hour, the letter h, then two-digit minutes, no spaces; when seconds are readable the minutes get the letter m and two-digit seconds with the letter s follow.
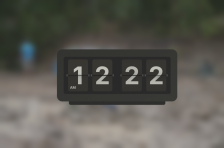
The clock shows 12h22
